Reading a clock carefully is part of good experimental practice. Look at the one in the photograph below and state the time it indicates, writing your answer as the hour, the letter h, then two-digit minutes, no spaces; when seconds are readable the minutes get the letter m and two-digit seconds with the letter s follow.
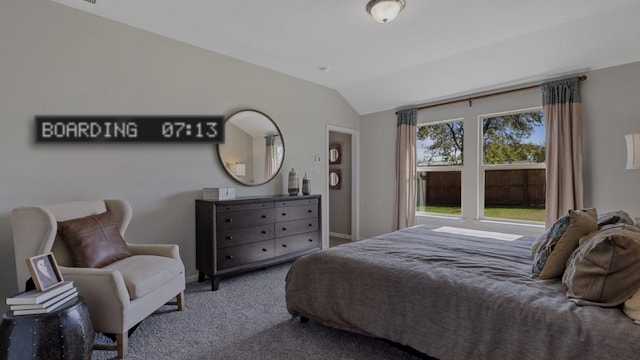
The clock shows 7h13
